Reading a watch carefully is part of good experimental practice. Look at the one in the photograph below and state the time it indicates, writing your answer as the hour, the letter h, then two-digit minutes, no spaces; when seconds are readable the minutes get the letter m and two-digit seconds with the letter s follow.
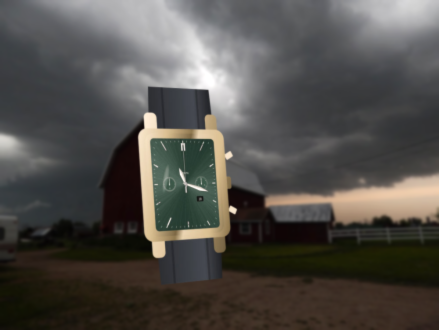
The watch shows 11h18
